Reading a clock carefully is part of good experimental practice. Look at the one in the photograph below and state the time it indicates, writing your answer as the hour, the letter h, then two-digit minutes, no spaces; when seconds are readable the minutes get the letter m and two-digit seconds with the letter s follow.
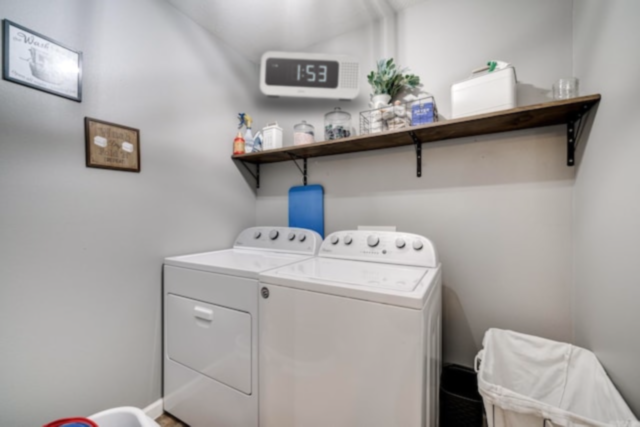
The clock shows 1h53
